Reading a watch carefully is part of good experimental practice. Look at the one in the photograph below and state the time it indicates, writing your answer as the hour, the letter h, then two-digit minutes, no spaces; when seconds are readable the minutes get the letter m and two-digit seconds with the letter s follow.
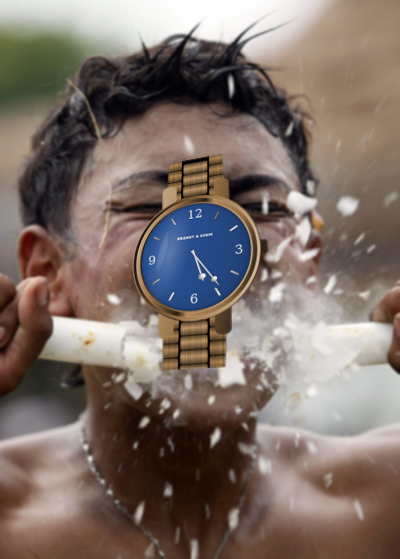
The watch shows 5h24
